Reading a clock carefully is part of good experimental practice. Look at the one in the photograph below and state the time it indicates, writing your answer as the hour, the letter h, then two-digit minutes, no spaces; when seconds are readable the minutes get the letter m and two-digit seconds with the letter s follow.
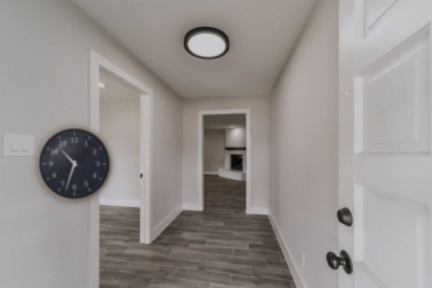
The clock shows 10h33
